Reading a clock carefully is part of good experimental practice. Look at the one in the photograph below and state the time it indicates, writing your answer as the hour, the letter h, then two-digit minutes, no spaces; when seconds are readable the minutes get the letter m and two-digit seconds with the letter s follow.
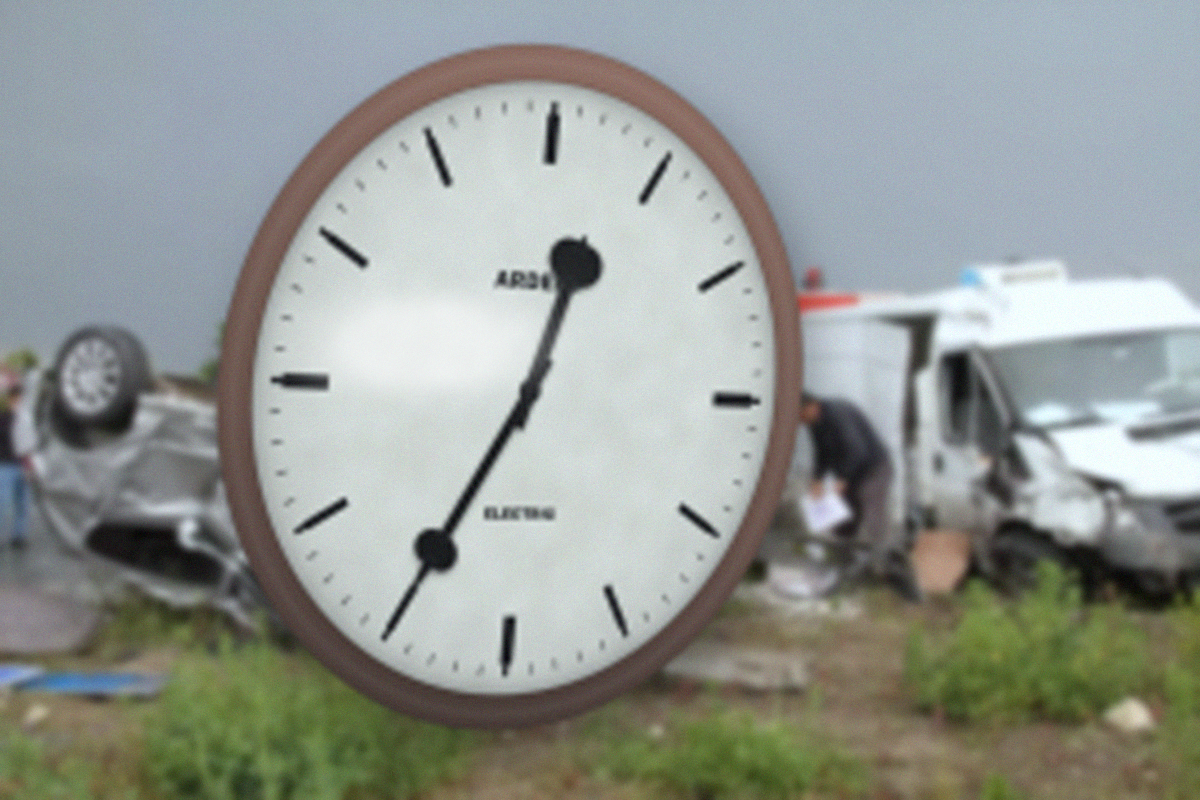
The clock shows 12h35
